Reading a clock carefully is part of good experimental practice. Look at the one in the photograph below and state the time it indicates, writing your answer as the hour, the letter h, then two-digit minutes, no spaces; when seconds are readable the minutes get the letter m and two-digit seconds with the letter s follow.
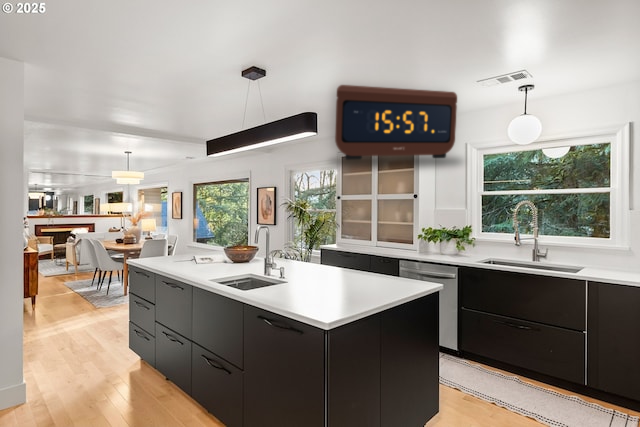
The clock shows 15h57
